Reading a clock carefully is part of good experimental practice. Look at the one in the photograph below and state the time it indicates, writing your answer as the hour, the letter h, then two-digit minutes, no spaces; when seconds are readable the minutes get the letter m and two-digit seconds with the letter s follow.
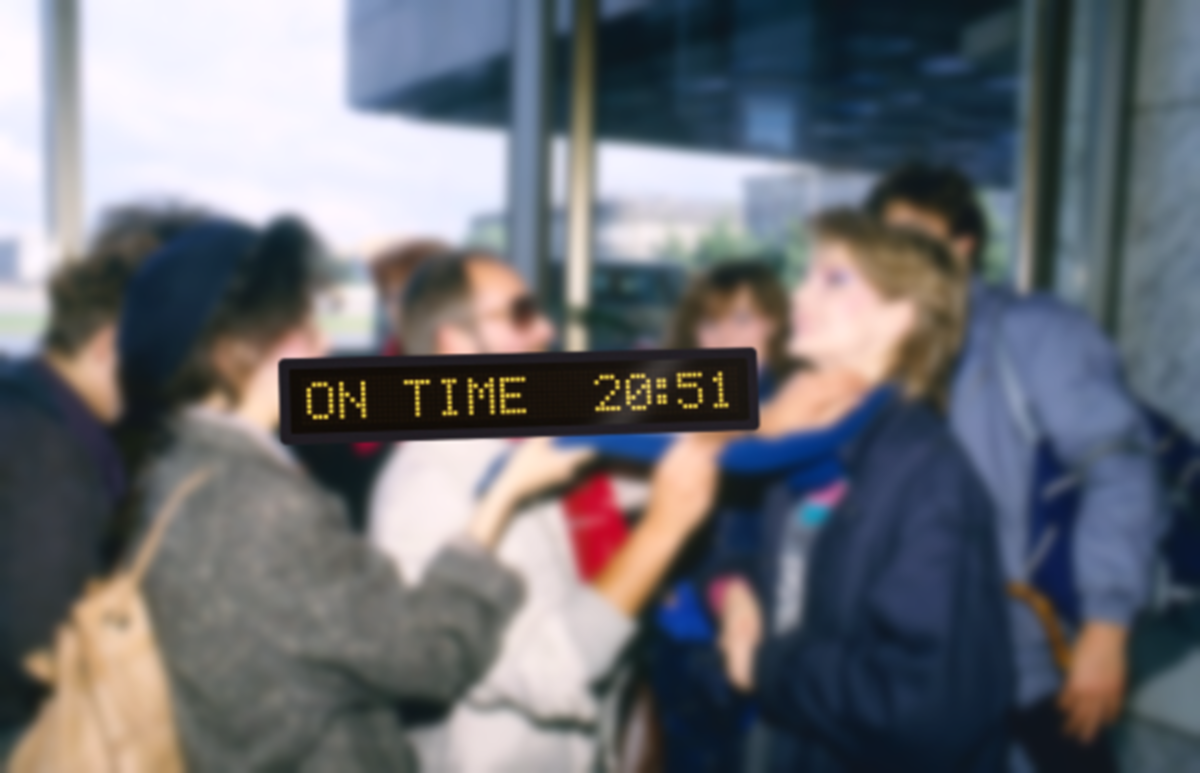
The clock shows 20h51
